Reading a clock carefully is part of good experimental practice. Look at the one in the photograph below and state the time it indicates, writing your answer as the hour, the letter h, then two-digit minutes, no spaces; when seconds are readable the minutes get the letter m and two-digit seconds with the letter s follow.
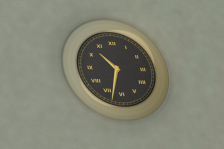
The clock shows 10h33
